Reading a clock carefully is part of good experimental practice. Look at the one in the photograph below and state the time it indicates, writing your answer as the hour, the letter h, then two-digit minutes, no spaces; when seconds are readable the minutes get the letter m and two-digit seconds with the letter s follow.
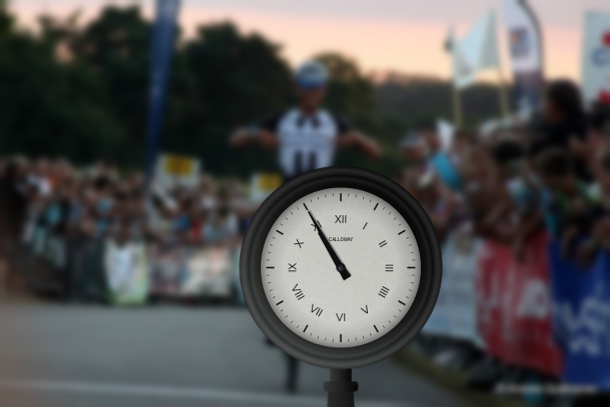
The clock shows 10h55
